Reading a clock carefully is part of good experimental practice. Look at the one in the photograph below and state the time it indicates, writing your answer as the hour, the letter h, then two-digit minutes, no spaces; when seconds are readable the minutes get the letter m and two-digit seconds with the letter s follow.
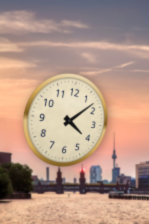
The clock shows 4h08
